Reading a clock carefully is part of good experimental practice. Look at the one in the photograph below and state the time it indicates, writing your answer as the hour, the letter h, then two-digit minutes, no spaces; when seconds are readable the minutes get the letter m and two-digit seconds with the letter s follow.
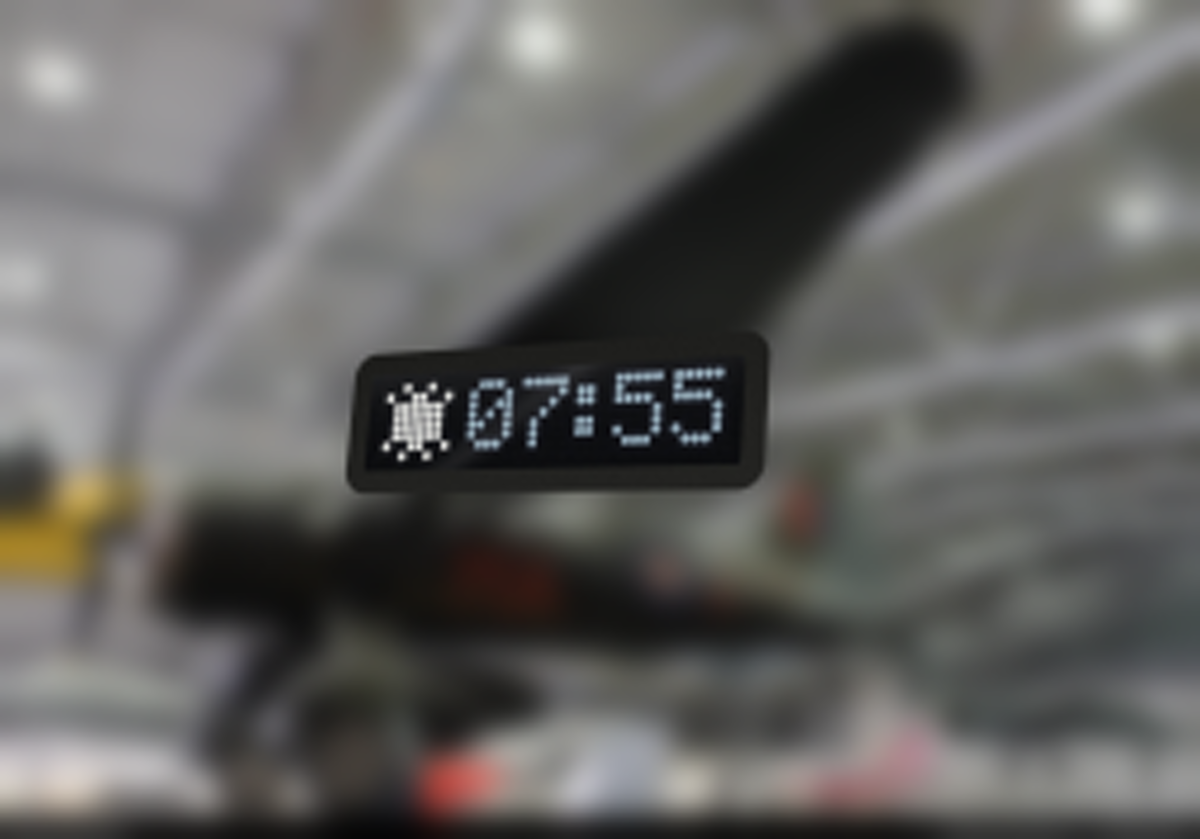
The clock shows 7h55
